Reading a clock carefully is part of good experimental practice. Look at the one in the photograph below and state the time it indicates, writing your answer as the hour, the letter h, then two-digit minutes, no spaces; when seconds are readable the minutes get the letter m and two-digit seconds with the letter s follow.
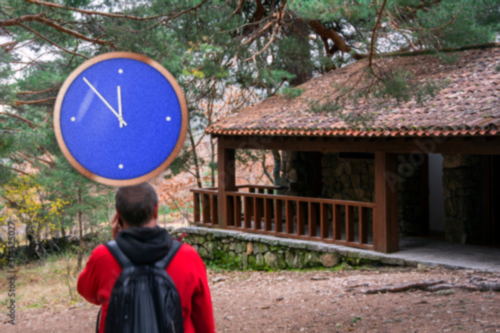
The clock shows 11h53
